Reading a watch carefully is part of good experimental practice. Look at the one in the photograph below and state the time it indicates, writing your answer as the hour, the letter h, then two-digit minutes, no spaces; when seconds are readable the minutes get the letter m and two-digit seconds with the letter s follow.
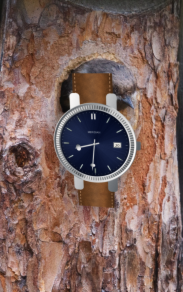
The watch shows 8h31
